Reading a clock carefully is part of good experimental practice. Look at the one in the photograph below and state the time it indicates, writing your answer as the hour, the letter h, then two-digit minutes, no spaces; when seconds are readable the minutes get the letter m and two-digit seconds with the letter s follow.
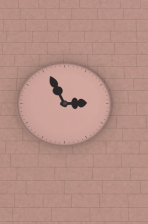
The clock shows 2h56
